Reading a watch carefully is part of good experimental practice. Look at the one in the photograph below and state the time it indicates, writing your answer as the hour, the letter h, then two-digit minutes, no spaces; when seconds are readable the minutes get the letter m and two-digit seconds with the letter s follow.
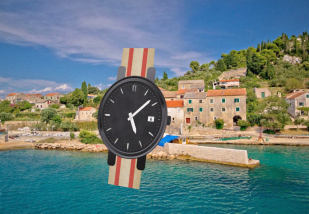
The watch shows 5h08
